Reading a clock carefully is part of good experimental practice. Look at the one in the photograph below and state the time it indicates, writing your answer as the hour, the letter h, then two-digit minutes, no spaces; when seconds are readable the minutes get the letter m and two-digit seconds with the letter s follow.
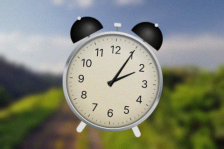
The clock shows 2h05
